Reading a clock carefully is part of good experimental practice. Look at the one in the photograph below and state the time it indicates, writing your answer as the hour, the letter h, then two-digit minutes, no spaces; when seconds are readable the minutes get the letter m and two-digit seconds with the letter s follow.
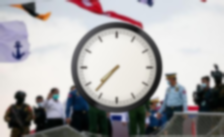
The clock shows 7h37
